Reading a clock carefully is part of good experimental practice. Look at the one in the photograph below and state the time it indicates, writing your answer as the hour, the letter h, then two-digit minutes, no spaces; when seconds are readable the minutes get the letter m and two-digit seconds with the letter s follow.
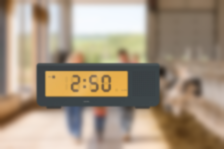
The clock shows 2h50
